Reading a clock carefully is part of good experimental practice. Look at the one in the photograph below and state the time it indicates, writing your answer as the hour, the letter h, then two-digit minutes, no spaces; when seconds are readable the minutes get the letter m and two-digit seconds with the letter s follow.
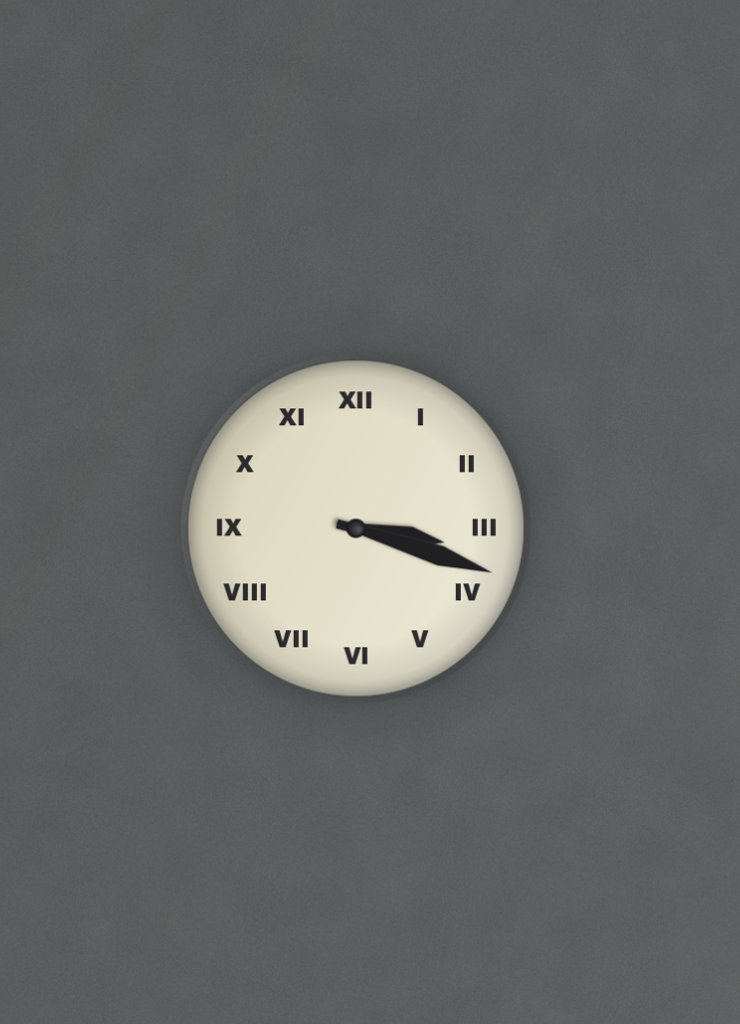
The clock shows 3h18
